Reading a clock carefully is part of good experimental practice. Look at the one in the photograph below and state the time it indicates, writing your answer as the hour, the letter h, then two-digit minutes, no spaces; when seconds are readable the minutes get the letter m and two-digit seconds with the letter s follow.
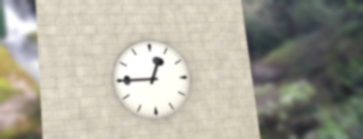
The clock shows 12h45
